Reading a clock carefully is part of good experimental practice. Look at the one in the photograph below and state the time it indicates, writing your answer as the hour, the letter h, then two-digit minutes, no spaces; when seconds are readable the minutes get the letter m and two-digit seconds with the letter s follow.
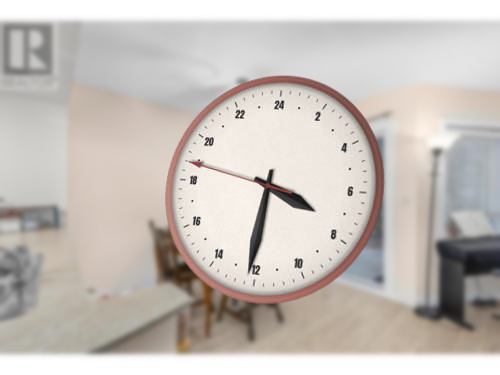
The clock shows 7h30m47s
